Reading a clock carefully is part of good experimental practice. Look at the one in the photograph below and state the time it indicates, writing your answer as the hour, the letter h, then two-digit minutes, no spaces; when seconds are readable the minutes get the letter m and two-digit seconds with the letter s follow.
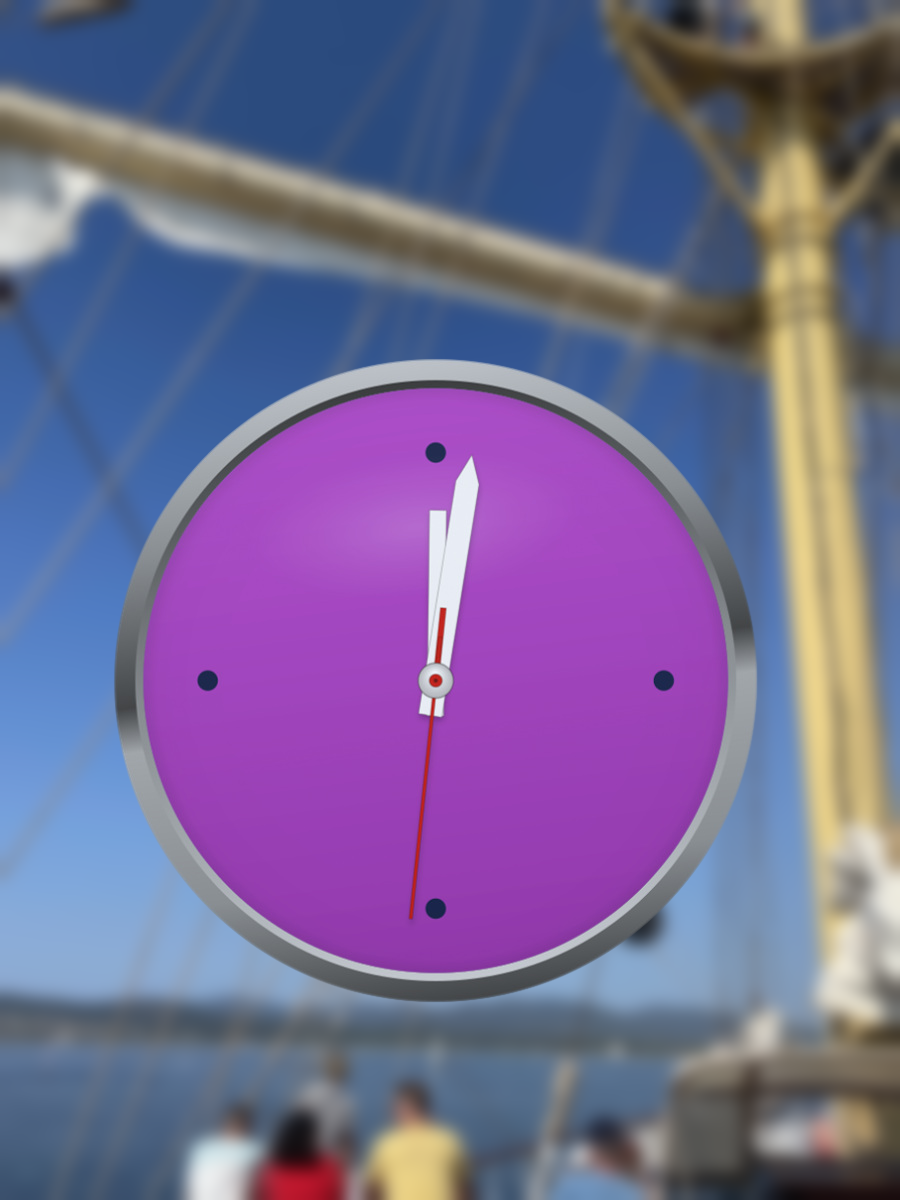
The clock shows 12h01m31s
